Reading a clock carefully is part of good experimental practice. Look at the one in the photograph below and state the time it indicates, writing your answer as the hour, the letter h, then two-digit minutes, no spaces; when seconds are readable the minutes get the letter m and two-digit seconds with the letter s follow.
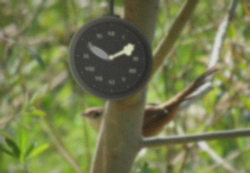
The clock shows 2h10
